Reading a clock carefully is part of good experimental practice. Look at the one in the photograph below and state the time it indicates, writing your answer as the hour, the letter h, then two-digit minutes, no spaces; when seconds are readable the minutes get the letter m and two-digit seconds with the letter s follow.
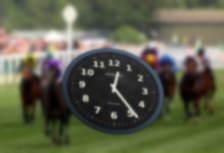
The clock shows 12h24
